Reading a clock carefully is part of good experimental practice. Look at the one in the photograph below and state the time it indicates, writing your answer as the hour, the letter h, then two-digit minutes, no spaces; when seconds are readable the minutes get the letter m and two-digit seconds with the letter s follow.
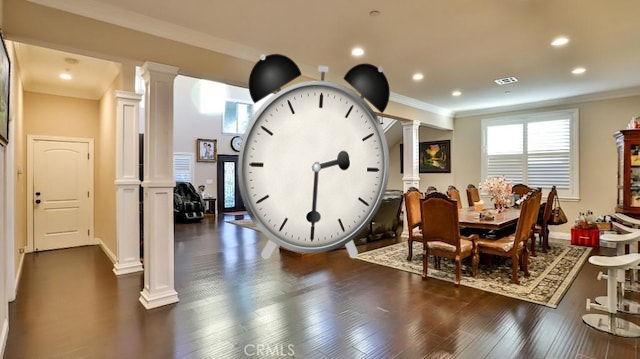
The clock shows 2h30
